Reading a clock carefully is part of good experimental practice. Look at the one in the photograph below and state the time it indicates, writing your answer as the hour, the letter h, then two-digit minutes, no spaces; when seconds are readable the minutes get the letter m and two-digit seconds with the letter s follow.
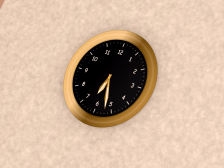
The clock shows 6h27
